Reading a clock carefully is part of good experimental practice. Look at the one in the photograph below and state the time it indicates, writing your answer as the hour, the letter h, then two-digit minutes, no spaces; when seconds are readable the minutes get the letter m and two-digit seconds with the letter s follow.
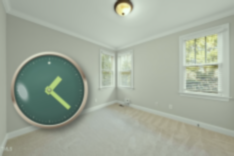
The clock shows 1h22
